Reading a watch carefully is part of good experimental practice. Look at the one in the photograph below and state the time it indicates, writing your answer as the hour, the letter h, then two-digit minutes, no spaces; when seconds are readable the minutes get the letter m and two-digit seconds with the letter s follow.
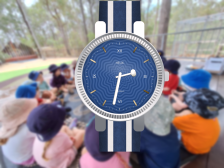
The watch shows 2h32
